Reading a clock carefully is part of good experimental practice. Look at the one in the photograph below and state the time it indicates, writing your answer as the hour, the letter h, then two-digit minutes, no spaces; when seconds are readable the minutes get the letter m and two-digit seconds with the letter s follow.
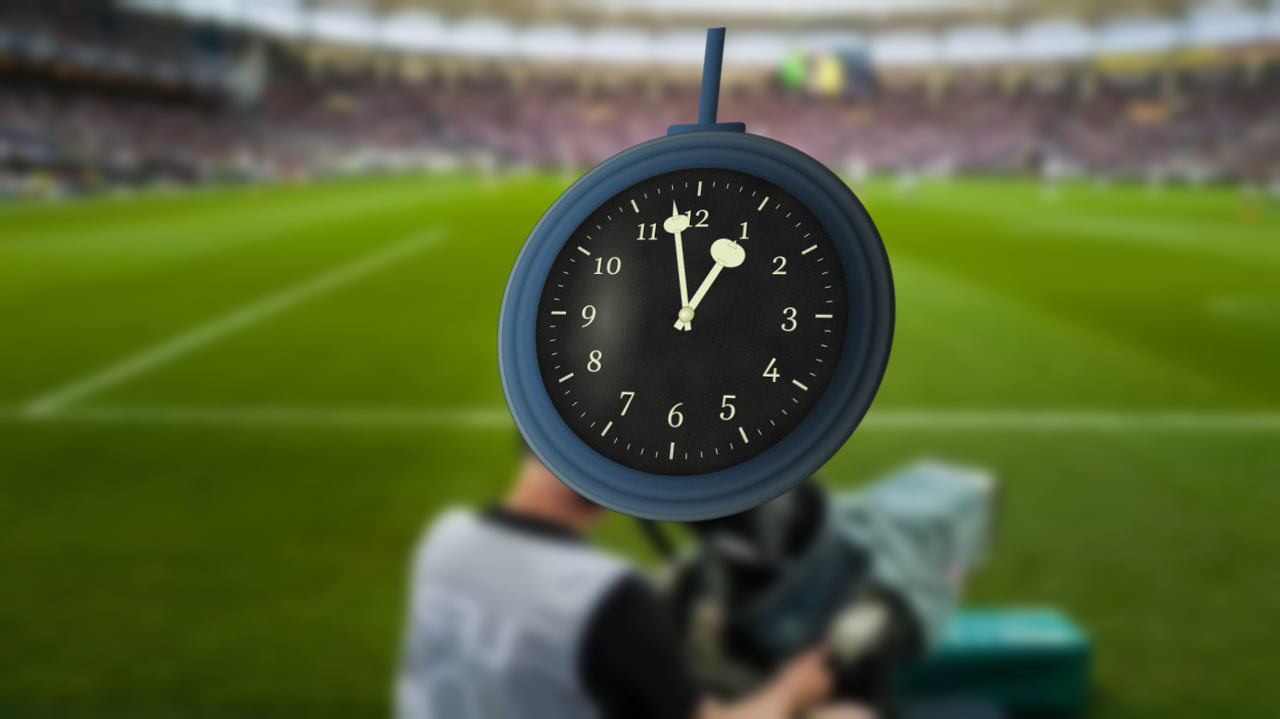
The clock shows 12h58
